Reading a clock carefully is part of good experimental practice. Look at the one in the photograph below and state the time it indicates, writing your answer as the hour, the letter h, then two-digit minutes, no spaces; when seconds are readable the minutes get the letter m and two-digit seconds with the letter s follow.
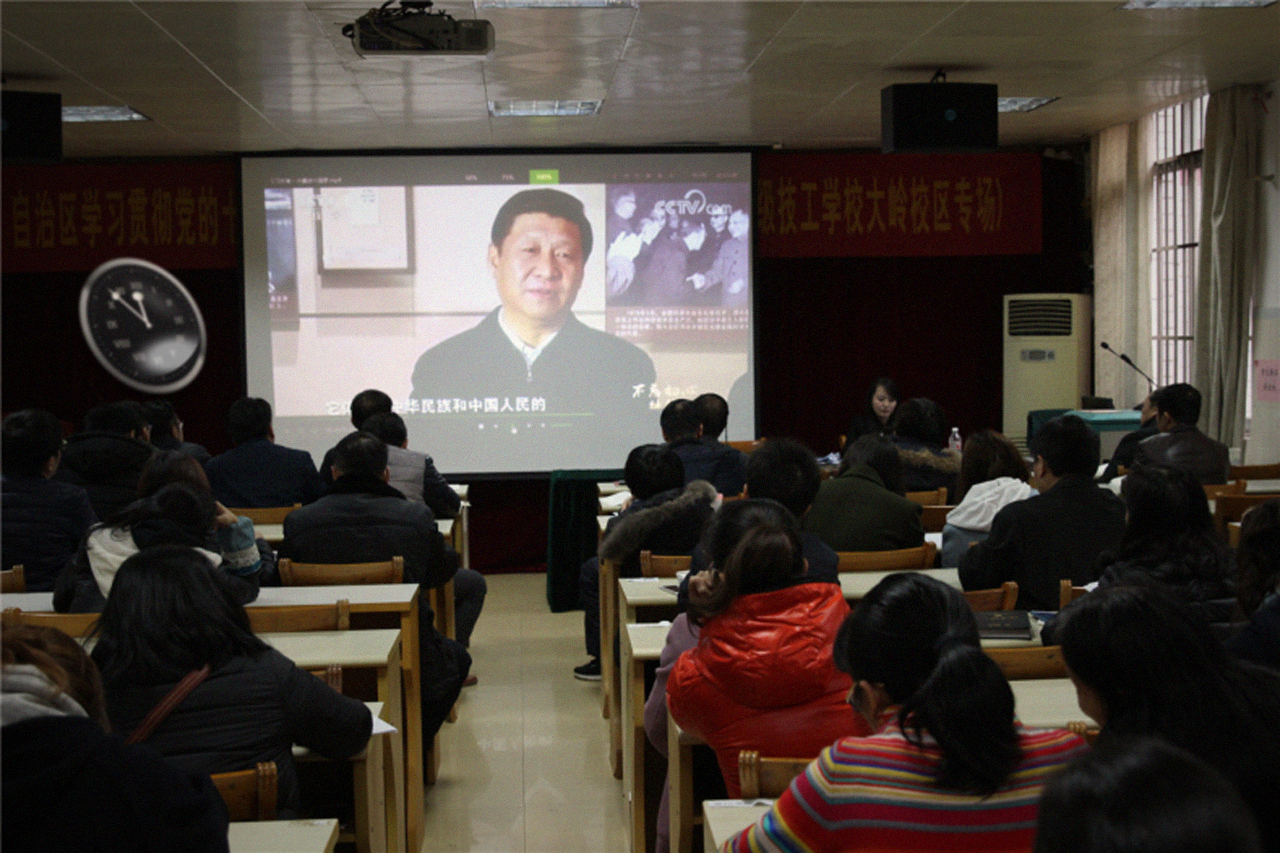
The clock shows 11h53
